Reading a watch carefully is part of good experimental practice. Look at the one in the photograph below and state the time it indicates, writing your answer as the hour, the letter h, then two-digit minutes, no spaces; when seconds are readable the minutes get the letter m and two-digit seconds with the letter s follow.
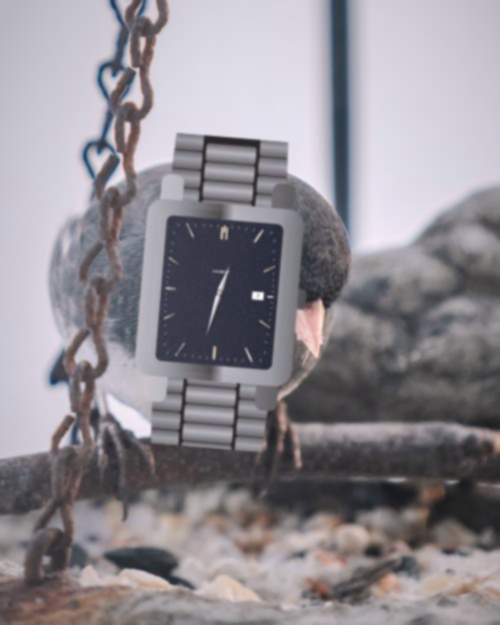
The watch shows 12h32
